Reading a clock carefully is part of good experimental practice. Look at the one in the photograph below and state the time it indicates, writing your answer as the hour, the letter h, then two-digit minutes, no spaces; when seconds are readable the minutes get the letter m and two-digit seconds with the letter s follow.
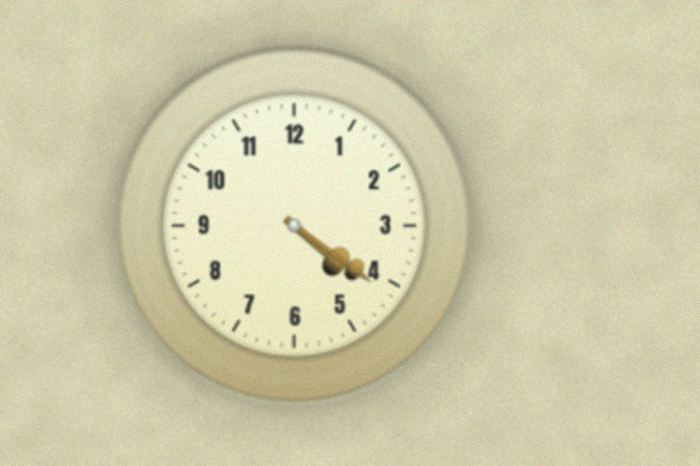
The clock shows 4h21
